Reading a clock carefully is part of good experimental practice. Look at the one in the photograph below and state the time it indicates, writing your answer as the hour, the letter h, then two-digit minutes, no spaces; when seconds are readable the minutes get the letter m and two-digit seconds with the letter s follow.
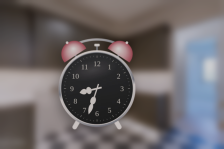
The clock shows 8h33
